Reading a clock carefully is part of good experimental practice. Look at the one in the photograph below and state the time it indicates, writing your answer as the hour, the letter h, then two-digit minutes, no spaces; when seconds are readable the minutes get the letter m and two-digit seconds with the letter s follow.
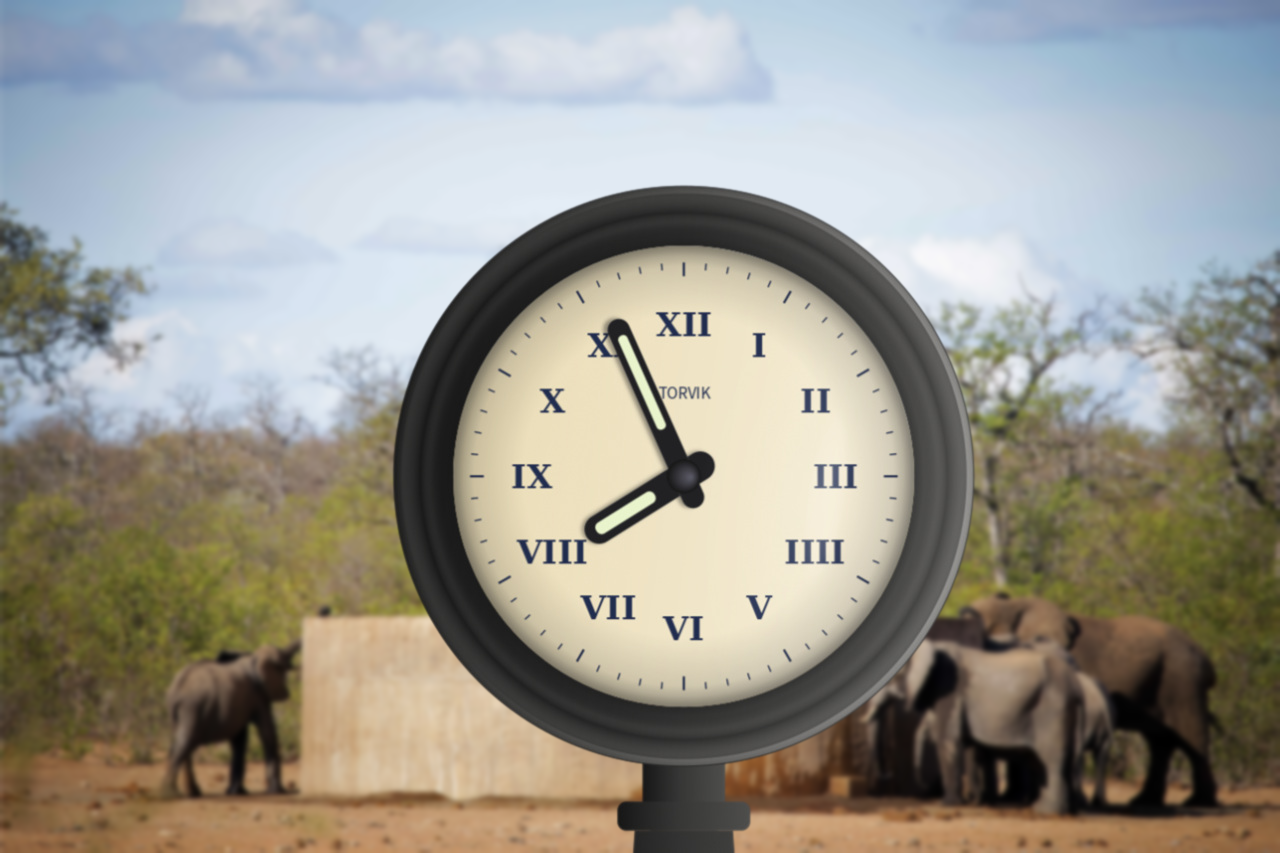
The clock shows 7h56
